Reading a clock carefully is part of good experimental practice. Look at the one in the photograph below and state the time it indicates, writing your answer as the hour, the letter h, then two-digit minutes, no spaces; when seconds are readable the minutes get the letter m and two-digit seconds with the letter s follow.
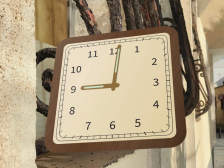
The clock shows 9h01
